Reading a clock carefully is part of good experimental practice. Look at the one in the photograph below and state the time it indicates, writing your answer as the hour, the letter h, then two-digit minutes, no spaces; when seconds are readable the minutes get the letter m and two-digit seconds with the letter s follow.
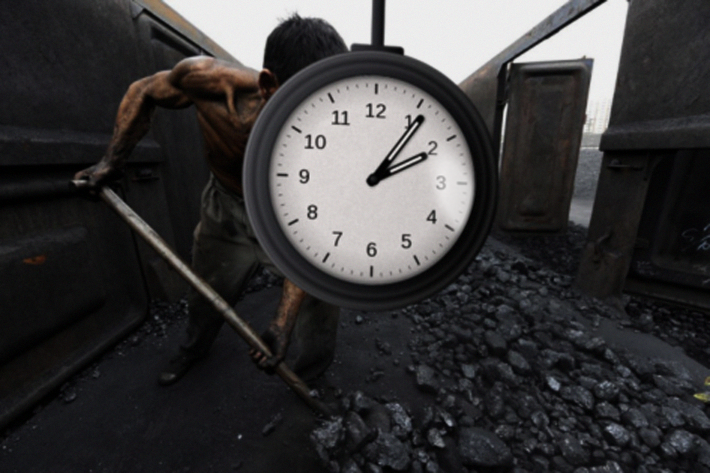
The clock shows 2h06
